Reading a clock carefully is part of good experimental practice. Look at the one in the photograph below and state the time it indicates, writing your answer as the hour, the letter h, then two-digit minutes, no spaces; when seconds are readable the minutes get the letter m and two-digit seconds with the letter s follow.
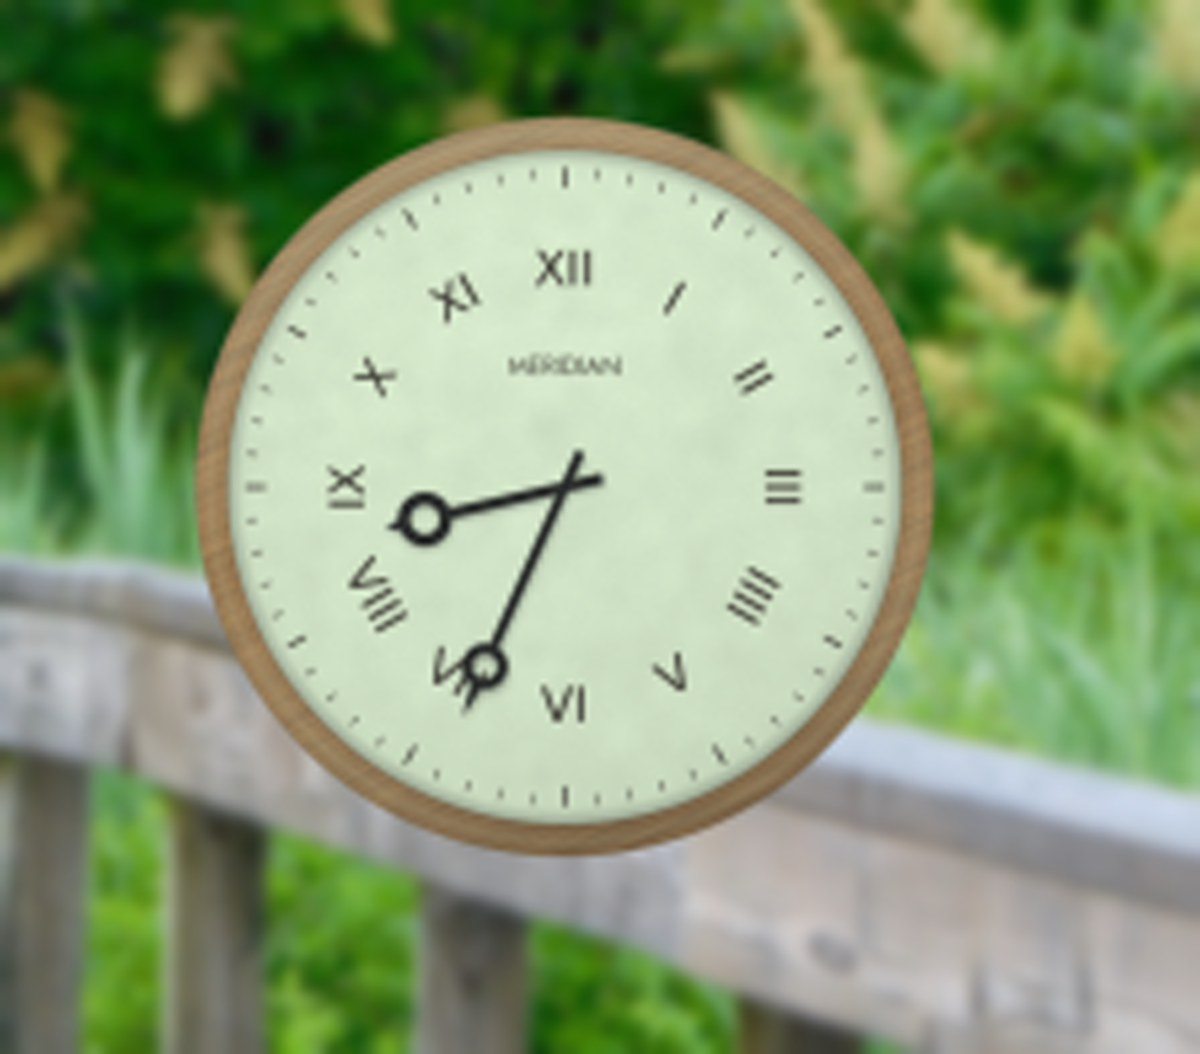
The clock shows 8h34
